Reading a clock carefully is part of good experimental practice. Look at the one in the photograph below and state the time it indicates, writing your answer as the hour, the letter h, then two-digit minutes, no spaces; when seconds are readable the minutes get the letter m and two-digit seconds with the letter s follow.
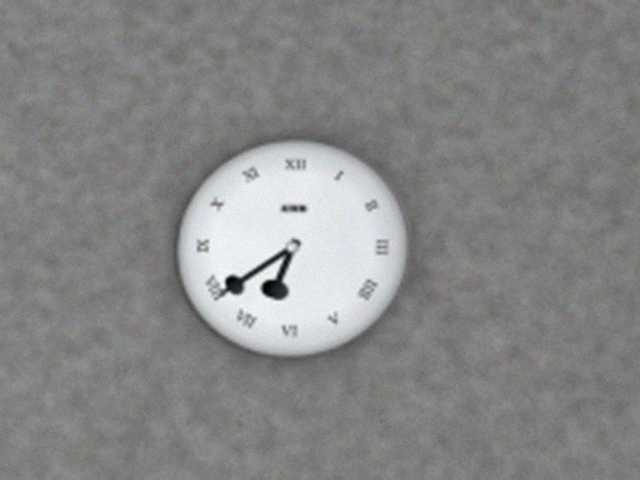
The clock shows 6h39
